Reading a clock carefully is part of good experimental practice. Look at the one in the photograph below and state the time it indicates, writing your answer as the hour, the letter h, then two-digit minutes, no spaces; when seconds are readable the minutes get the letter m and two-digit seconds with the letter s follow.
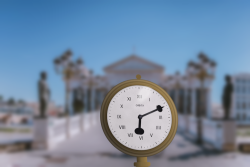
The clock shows 6h11
